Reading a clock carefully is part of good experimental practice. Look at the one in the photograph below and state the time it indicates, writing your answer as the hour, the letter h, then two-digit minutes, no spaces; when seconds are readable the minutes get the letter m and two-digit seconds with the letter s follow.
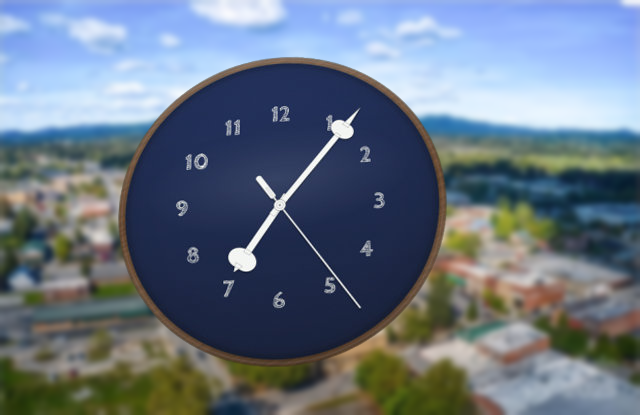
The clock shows 7h06m24s
